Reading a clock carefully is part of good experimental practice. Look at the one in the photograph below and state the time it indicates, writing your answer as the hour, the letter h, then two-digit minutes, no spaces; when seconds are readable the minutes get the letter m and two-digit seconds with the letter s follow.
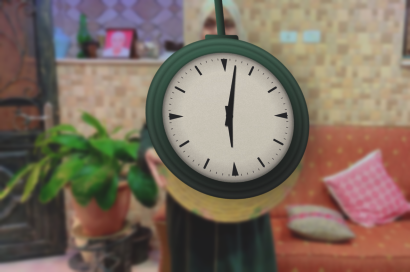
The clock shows 6h02
